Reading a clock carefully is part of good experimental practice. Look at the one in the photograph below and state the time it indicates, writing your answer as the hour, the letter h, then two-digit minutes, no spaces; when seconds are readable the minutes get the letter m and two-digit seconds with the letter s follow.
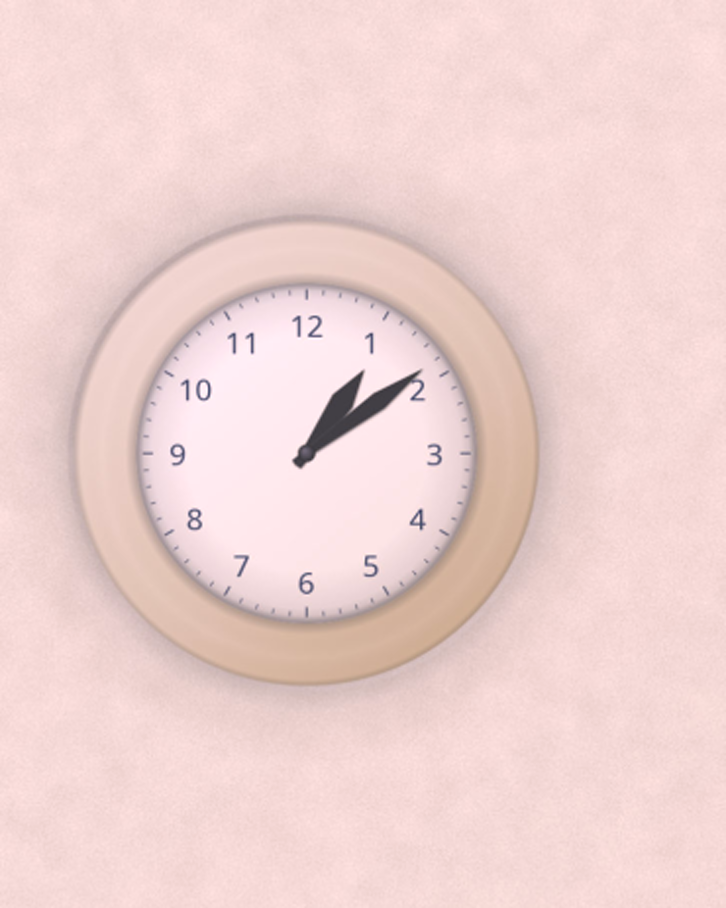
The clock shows 1h09
